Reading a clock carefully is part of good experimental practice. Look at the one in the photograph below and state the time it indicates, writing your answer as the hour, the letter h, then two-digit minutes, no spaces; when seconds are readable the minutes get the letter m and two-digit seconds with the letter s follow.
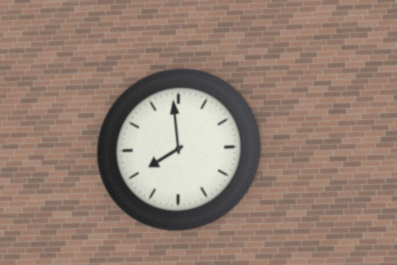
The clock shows 7h59
